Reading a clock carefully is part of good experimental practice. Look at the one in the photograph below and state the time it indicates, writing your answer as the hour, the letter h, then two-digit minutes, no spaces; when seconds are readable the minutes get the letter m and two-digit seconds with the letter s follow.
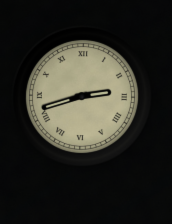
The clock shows 2h42
